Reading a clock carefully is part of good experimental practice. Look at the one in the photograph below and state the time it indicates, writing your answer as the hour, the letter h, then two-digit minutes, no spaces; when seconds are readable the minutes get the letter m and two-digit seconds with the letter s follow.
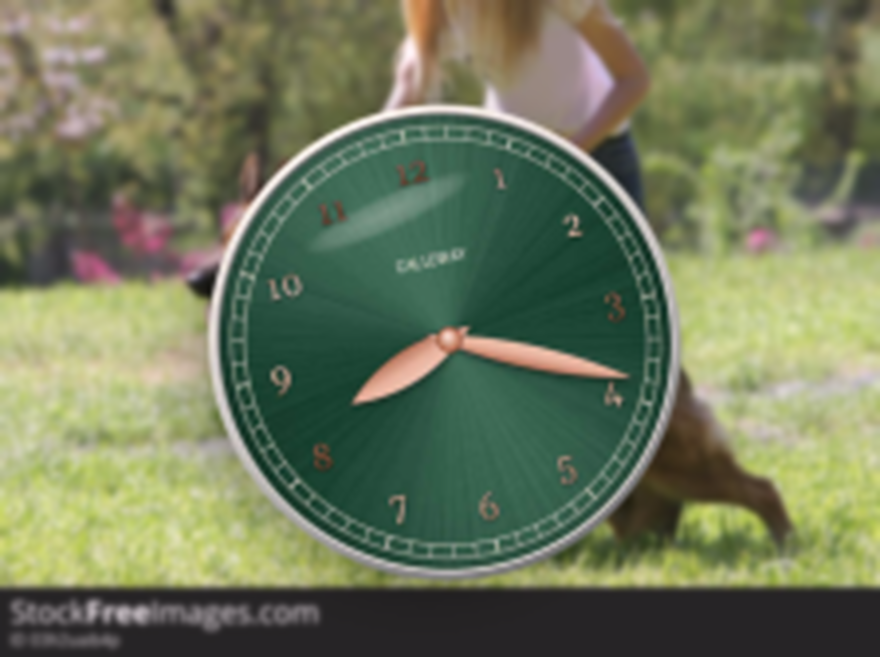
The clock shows 8h19
